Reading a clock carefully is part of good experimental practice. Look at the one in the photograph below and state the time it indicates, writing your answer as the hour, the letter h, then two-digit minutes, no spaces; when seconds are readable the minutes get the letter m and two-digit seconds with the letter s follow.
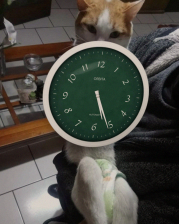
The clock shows 5h26
